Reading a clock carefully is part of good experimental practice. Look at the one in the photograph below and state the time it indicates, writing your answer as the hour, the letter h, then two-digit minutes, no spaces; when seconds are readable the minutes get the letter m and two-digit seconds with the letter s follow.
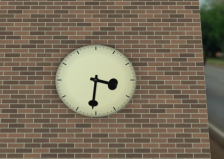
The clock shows 3h31
